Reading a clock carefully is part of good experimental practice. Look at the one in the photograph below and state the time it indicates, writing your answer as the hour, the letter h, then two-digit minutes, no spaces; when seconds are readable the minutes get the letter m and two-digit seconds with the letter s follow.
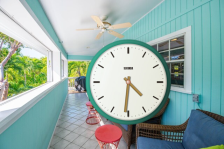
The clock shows 4h31
